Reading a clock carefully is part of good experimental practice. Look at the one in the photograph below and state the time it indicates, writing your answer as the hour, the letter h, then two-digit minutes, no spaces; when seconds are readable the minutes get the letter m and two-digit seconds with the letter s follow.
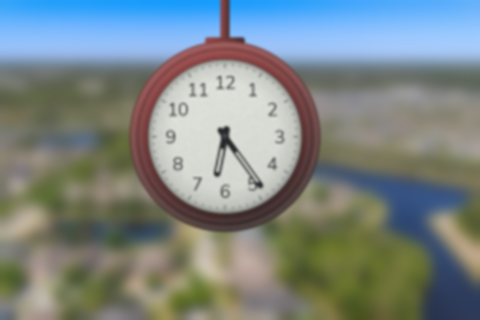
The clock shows 6h24
